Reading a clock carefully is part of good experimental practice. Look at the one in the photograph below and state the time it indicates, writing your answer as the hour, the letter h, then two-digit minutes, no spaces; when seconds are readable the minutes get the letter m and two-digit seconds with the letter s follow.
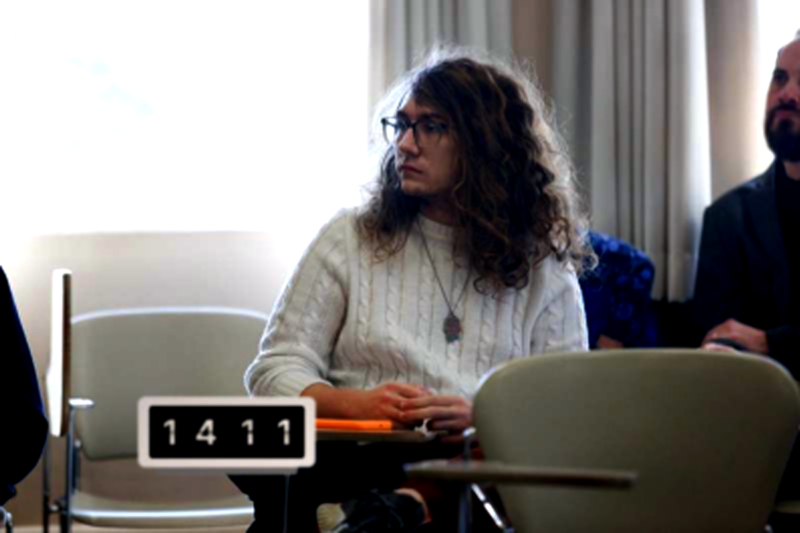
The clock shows 14h11
